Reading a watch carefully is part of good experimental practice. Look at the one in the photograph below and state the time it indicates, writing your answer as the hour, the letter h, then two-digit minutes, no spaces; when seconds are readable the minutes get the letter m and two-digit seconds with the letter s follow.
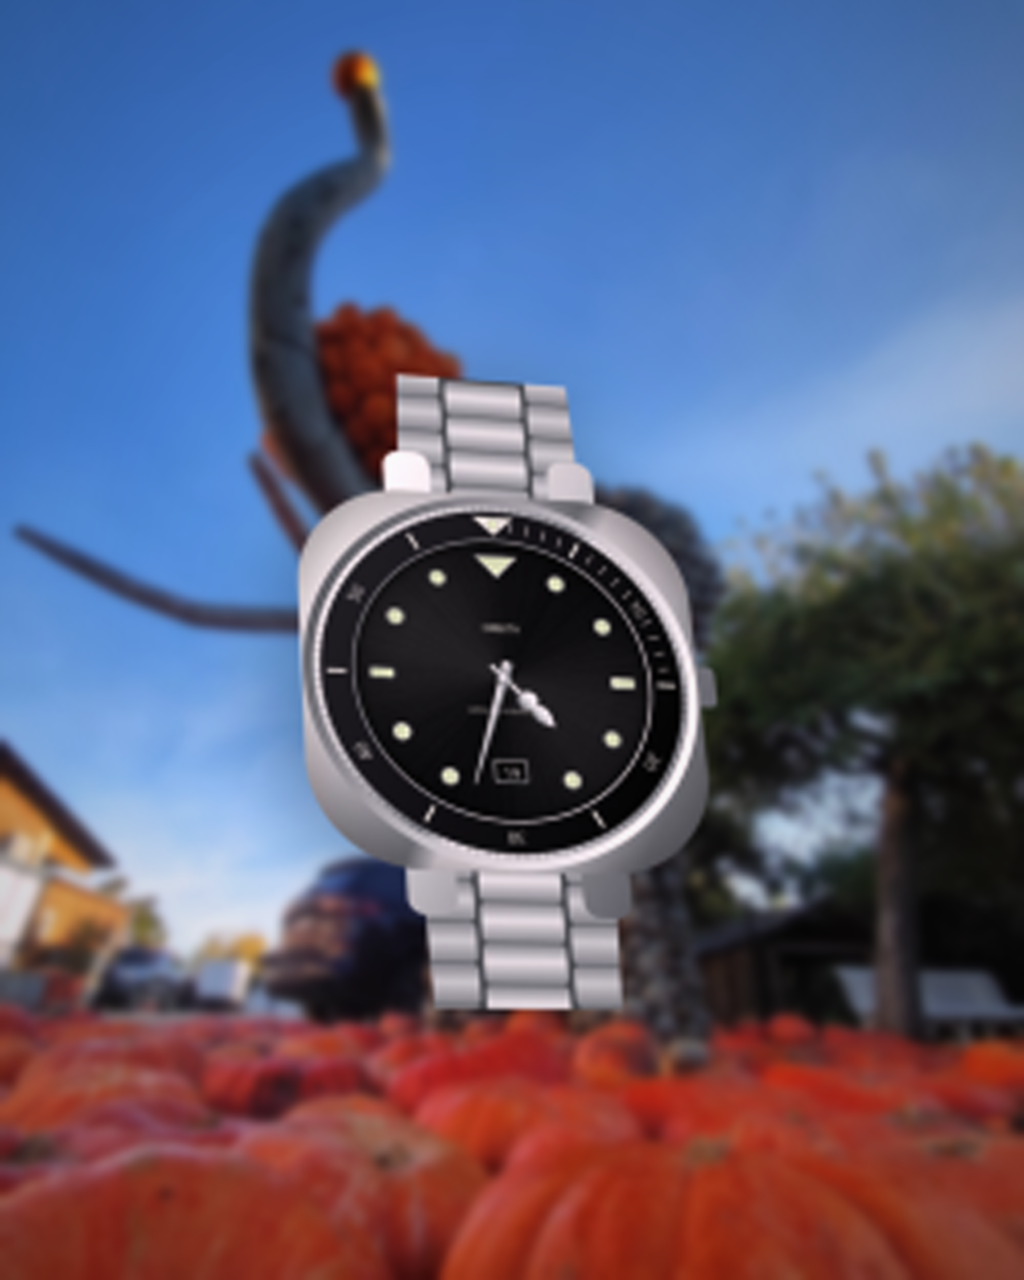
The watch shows 4h33
